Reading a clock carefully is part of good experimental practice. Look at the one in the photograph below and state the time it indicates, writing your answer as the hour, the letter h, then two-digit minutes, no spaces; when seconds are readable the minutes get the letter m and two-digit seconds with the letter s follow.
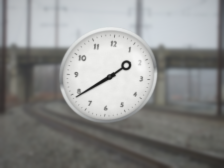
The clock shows 1h39
